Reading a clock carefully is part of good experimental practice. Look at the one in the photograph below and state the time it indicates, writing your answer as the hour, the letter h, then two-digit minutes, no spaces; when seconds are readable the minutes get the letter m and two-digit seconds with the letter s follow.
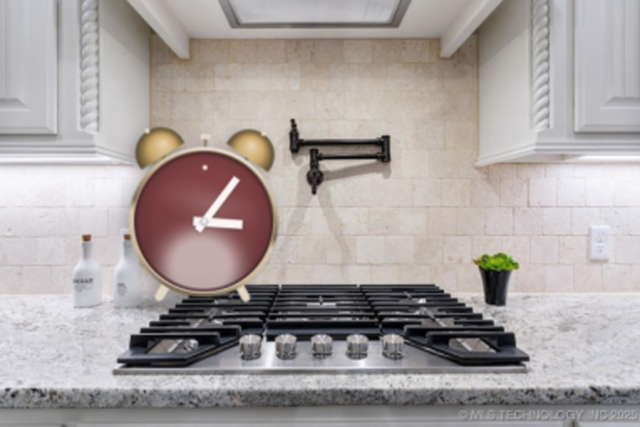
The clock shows 3h06
